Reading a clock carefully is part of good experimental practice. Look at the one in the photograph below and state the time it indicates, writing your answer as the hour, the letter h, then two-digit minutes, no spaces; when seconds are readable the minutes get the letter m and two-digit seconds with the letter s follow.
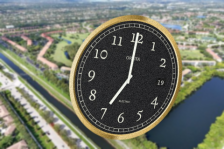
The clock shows 7h00
